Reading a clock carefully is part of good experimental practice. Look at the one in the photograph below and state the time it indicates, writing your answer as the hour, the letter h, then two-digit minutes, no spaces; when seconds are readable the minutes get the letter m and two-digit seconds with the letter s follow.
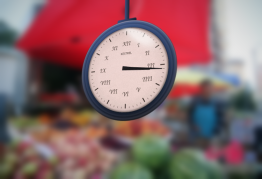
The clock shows 3h16
